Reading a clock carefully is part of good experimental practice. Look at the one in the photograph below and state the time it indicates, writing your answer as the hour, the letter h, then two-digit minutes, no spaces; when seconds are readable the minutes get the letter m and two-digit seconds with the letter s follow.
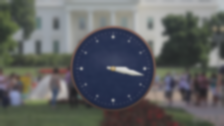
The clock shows 3h17
